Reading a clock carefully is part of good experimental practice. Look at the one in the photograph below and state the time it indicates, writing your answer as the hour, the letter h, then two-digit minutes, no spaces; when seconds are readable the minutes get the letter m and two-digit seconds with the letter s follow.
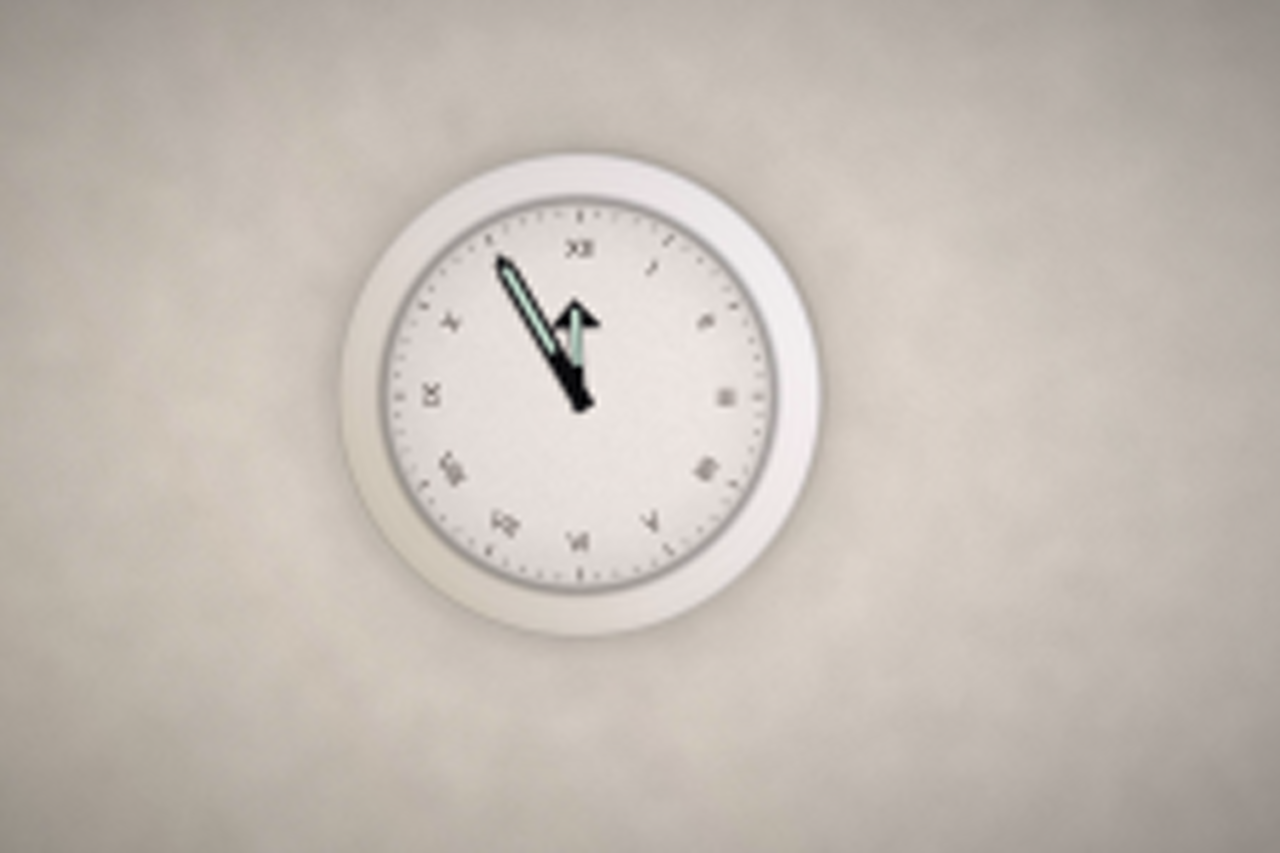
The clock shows 11h55
